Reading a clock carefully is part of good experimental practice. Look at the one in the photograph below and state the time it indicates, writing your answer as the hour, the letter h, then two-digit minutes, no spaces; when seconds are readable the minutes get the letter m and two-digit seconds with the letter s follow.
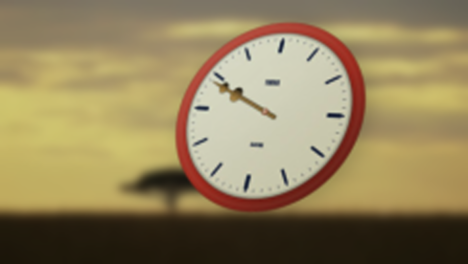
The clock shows 9h49
